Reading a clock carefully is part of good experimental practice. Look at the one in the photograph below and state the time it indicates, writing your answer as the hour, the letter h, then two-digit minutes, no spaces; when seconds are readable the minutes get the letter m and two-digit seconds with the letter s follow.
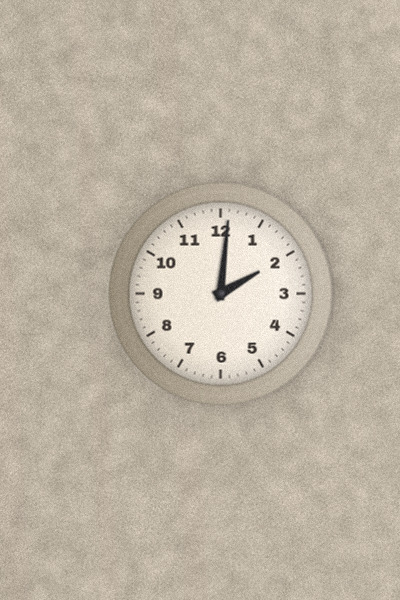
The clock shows 2h01
